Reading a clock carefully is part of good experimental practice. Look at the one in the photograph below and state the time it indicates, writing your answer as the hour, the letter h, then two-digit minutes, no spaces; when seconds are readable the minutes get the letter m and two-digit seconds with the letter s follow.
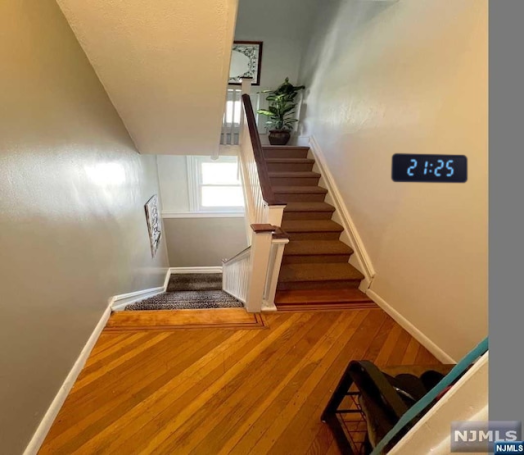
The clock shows 21h25
